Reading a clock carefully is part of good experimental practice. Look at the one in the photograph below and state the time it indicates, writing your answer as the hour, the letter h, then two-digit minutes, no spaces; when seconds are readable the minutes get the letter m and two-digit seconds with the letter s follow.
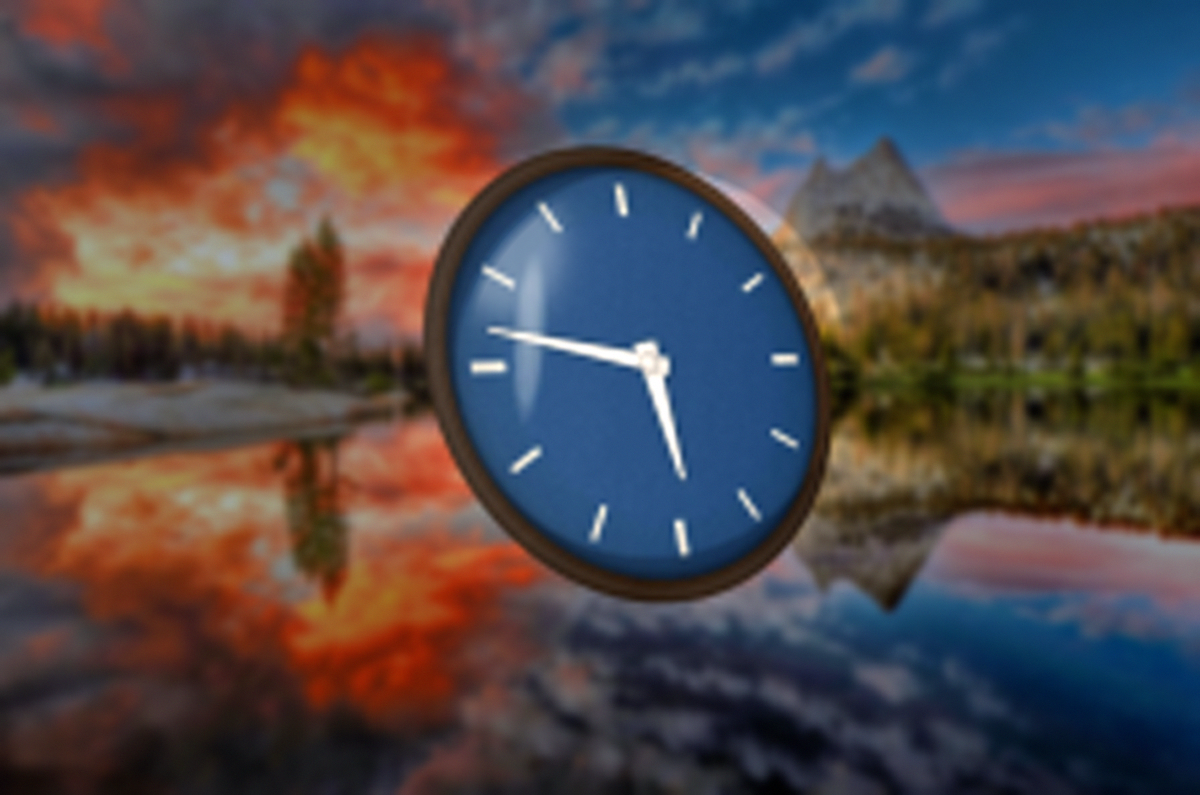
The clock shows 5h47
